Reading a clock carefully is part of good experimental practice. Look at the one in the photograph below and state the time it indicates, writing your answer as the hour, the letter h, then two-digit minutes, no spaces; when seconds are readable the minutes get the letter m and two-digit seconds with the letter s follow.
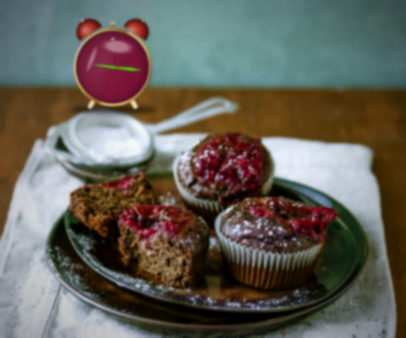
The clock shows 9h16
